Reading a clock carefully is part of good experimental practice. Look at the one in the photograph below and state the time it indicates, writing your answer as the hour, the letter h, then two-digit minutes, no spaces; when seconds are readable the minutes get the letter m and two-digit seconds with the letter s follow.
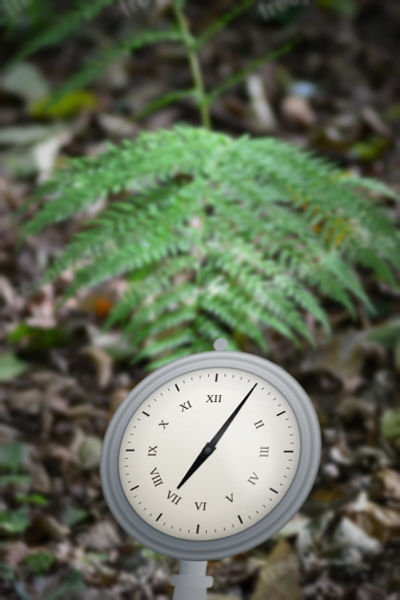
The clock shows 7h05
